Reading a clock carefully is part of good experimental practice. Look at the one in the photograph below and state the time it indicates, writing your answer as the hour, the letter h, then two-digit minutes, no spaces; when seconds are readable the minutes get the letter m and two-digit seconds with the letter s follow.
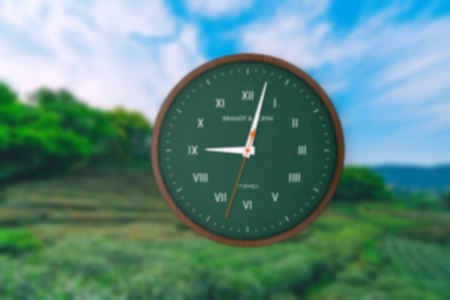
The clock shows 9h02m33s
